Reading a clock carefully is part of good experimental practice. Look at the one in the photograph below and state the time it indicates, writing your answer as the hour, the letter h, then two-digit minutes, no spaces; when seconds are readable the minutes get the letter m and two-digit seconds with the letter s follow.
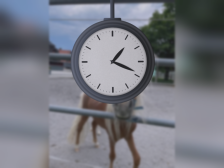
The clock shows 1h19
